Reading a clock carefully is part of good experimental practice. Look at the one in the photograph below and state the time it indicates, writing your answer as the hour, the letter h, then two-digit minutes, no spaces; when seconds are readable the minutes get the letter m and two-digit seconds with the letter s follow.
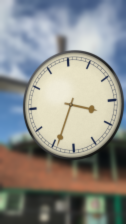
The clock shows 3h34
